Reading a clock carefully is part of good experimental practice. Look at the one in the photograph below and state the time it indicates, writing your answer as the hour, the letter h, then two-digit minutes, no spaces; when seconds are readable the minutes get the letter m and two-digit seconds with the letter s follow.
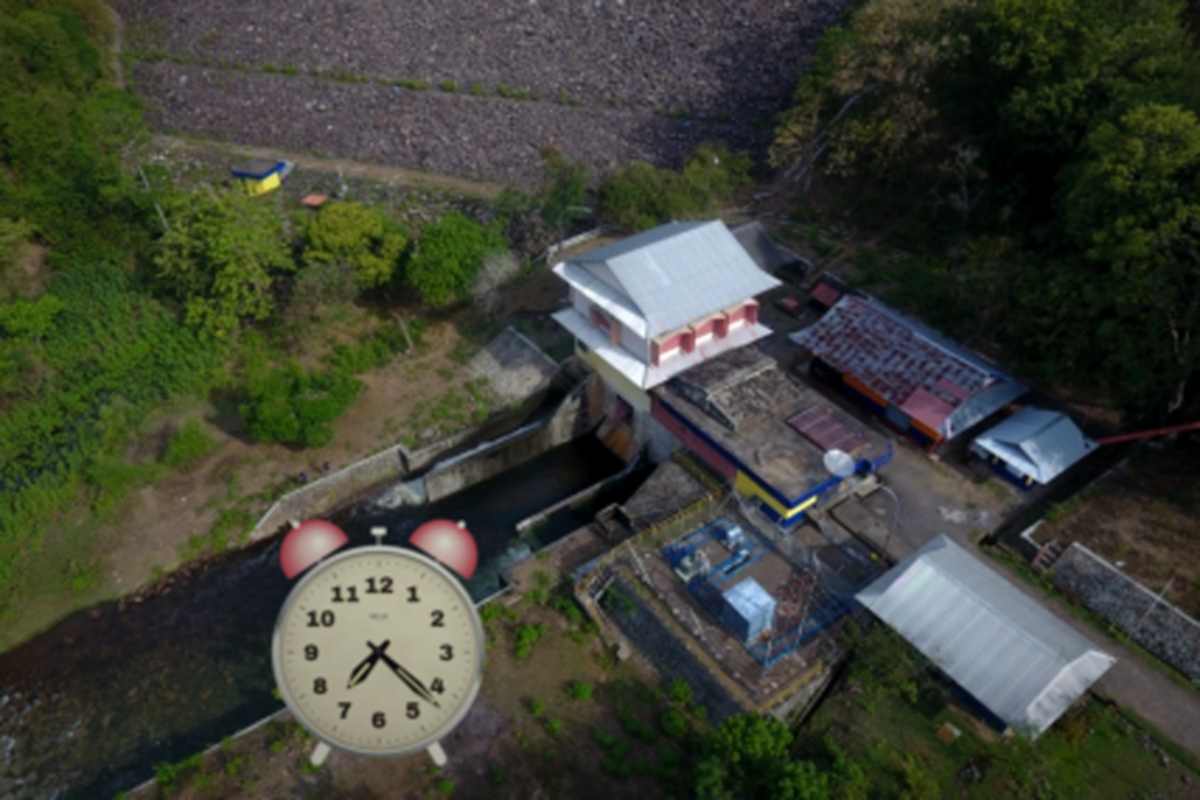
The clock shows 7h22
